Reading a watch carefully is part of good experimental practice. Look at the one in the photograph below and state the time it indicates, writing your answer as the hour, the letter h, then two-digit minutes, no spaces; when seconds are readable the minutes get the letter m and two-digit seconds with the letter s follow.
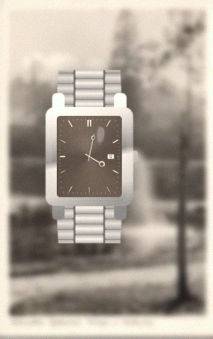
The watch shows 4h02
